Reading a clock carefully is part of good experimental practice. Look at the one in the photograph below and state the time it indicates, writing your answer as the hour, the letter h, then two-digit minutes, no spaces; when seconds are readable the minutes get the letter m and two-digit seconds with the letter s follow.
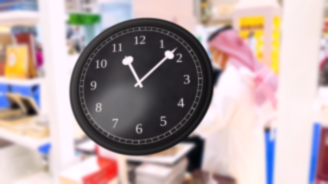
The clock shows 11h08
